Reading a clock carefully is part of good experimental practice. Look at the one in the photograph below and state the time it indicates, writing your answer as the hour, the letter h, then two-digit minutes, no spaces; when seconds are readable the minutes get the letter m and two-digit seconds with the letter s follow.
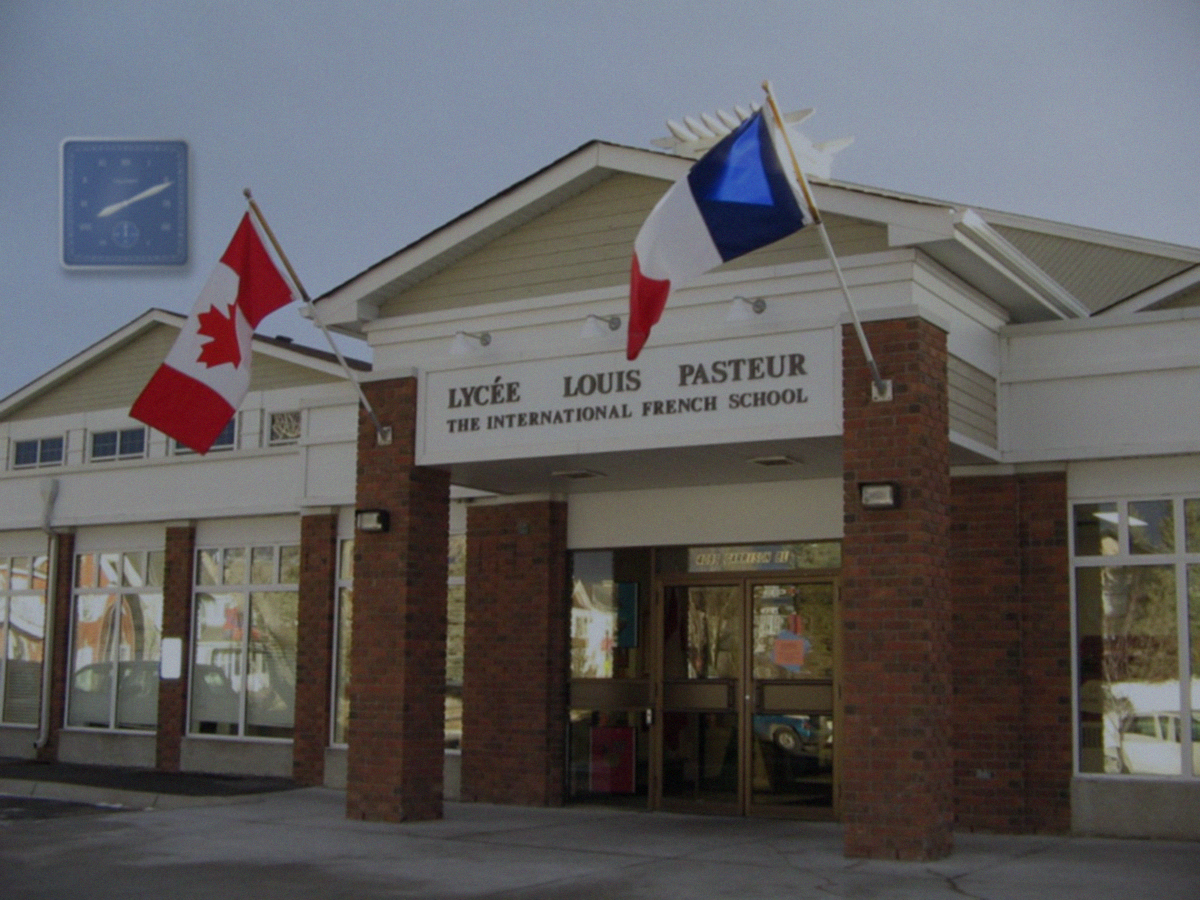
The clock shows 8h11
